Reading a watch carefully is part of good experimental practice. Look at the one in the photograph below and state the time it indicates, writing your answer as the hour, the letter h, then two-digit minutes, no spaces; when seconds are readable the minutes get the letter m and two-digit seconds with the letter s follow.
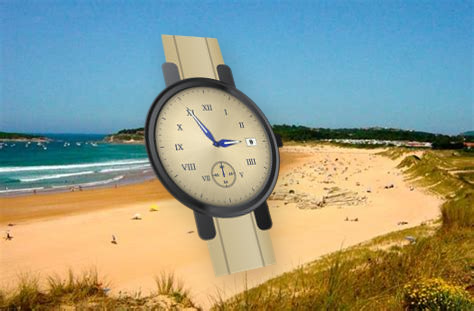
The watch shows 2h55
